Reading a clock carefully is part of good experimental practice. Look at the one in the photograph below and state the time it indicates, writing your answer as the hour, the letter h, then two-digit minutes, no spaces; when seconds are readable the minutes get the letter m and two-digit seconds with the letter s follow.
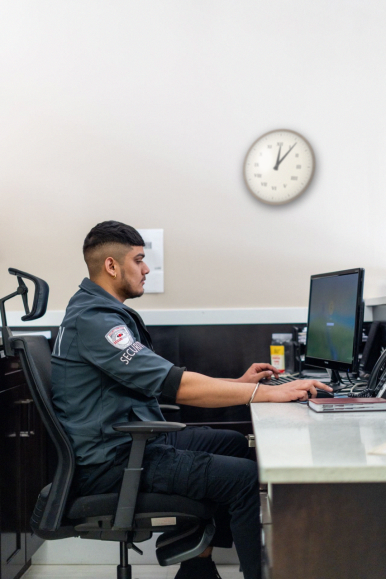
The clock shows 12h06
